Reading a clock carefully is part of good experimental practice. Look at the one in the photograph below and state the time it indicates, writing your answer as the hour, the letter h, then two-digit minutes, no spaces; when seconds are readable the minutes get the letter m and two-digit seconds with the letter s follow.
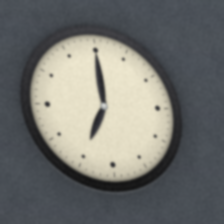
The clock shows 7h00
